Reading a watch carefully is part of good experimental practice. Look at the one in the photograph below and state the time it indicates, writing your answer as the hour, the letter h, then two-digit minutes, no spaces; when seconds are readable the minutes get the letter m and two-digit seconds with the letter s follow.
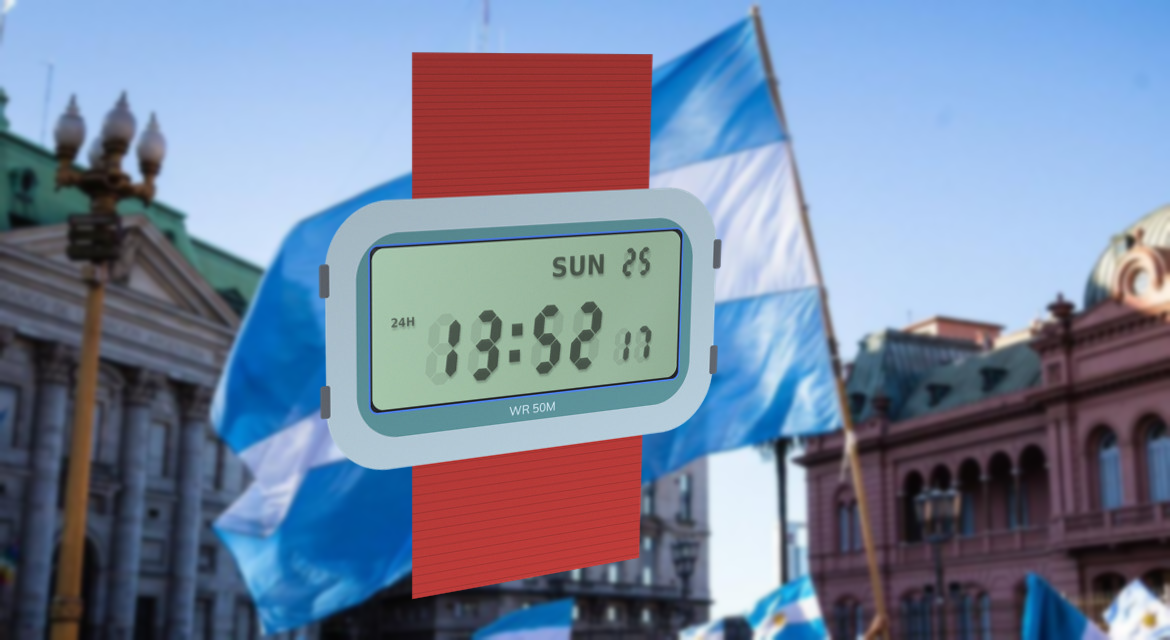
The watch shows 13h52m17s
